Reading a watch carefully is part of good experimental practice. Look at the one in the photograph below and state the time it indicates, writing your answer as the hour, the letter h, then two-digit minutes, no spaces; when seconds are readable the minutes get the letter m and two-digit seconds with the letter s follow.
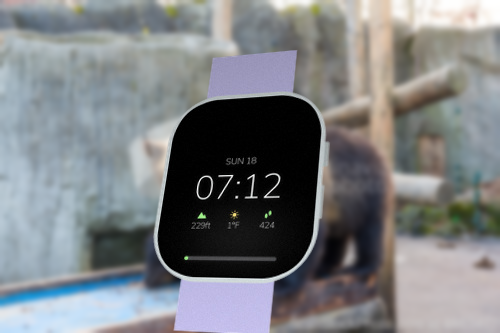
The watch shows 7h12
